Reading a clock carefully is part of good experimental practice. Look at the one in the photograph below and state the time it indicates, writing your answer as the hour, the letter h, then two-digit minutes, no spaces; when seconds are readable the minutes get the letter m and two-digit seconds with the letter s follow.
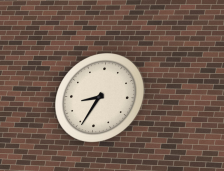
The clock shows 8h34
